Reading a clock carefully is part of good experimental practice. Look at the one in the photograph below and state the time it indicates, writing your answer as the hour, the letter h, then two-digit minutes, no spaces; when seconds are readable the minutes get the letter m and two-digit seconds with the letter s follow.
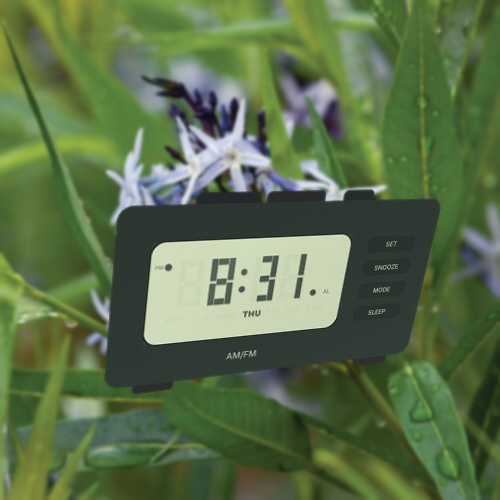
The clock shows 8h31
